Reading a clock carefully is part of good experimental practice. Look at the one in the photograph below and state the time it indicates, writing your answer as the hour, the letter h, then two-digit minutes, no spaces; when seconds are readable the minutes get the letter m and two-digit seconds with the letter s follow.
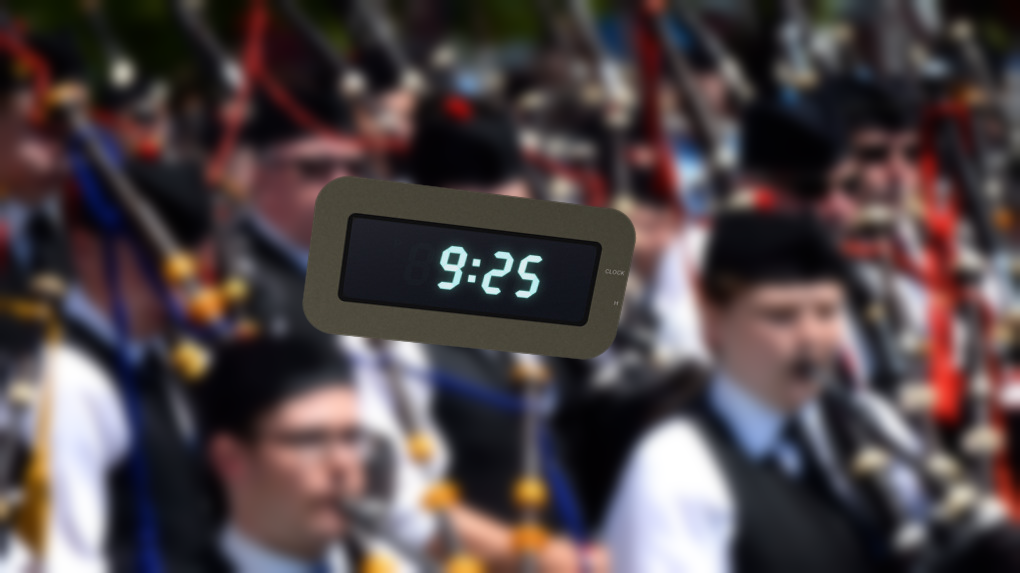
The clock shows 9h25
